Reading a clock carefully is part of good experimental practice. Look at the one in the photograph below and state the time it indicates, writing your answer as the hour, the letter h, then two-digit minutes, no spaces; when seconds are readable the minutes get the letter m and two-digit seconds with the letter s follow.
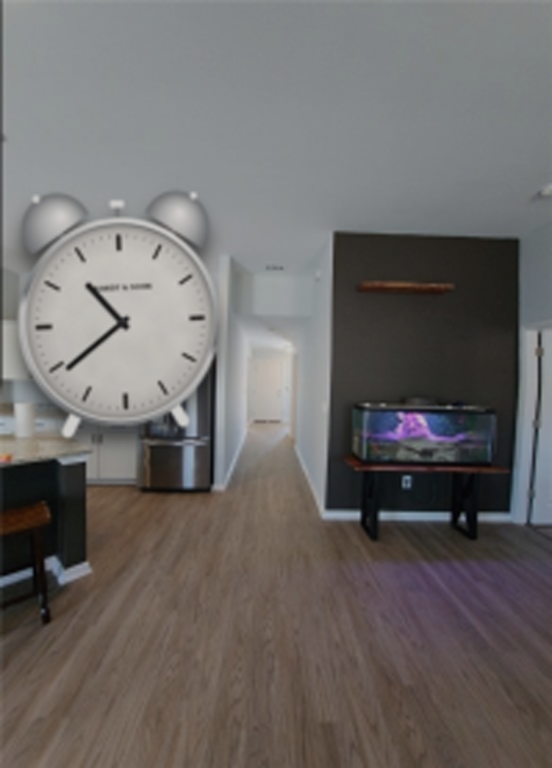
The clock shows 10h39
